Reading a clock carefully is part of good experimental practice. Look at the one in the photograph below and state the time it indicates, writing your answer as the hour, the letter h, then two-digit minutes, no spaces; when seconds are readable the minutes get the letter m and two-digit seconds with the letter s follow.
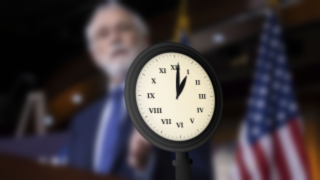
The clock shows 1h01
